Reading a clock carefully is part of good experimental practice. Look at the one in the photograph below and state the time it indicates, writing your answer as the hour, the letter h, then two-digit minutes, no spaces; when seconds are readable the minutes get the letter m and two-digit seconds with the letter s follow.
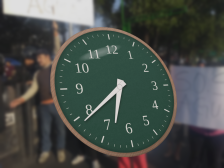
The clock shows 6h39
